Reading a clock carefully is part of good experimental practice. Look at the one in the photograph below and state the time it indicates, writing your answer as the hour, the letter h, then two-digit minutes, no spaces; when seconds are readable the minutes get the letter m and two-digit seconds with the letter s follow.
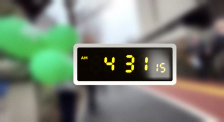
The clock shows 4h31m15s
